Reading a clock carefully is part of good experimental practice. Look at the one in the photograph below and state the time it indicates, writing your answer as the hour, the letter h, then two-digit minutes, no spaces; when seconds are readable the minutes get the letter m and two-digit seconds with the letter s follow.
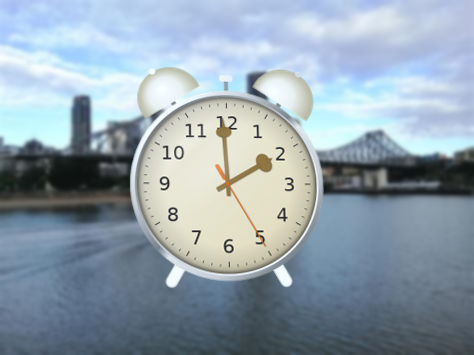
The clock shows 1h59m25s
